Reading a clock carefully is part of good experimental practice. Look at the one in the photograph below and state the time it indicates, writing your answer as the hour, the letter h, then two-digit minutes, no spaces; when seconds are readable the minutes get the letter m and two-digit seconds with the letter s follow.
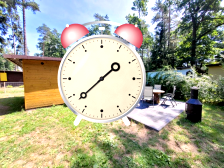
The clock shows 1h38
